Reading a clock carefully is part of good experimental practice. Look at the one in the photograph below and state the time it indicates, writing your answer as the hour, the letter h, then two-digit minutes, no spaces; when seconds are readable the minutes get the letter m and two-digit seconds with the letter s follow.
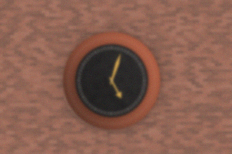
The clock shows 5h03
